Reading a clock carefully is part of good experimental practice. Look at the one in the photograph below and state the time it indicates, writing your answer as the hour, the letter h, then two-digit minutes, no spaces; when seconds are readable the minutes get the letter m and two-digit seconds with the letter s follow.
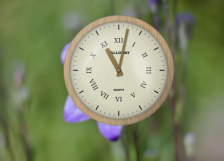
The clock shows 11h02
